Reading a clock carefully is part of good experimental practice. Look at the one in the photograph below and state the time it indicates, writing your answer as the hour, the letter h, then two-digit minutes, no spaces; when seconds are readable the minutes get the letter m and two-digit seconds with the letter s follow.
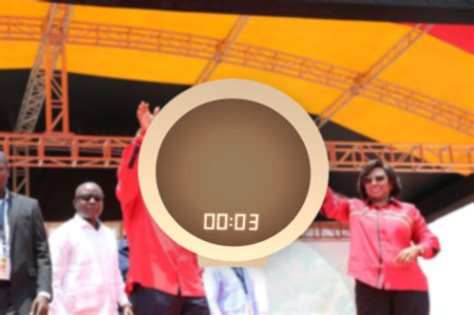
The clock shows 0h03
